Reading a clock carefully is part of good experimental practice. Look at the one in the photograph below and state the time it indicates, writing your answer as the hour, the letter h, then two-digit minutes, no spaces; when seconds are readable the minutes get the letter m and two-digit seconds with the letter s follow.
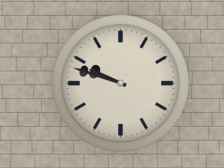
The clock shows 9h48
